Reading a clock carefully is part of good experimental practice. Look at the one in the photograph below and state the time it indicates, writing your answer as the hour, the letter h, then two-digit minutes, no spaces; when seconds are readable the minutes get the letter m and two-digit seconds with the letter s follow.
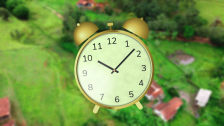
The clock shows 10h08
